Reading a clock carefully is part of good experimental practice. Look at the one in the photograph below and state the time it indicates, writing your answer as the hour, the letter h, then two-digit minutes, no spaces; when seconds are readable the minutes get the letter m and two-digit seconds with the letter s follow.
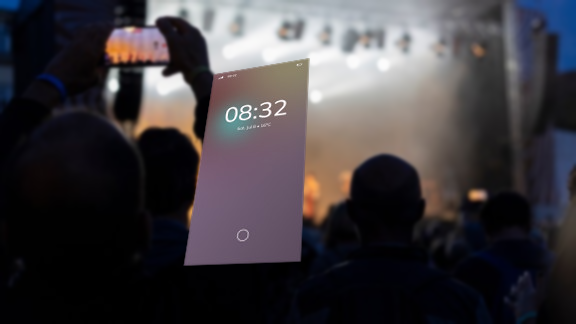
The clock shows 8h32
